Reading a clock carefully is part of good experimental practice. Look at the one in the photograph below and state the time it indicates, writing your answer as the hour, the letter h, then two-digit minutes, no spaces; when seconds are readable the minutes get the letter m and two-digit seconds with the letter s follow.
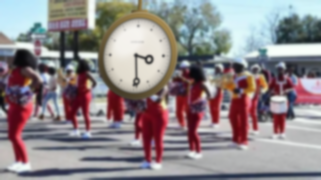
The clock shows 3h29
